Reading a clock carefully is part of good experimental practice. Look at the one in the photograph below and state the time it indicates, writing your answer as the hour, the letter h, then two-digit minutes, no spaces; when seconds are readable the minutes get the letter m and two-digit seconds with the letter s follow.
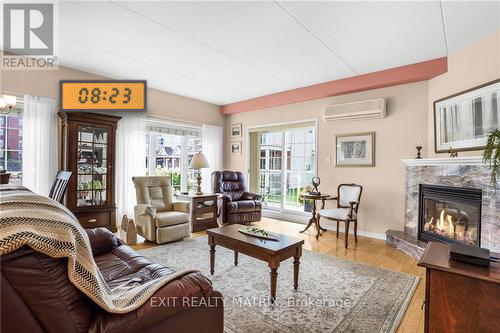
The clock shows 8h23
